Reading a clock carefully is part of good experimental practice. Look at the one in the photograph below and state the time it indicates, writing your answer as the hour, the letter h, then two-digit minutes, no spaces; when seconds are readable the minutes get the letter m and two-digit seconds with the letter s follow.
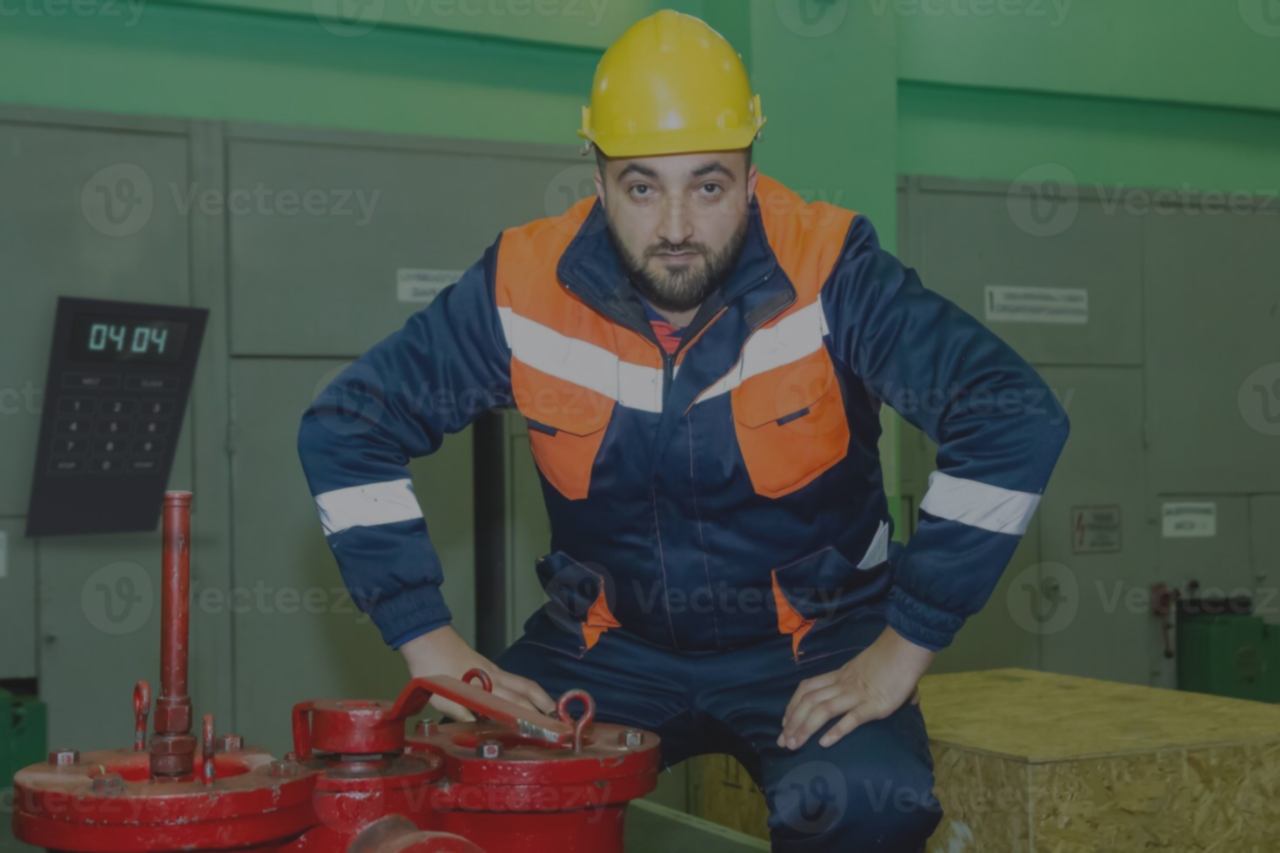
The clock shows 4h04
